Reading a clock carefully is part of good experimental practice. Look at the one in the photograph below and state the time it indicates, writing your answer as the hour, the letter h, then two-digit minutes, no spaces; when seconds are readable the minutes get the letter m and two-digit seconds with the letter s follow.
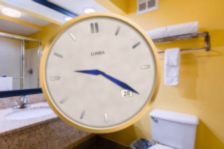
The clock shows 9h21
